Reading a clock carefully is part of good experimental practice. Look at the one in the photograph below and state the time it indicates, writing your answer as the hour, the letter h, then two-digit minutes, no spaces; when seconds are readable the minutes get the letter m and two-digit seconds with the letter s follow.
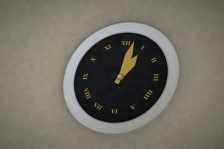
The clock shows 1h02
